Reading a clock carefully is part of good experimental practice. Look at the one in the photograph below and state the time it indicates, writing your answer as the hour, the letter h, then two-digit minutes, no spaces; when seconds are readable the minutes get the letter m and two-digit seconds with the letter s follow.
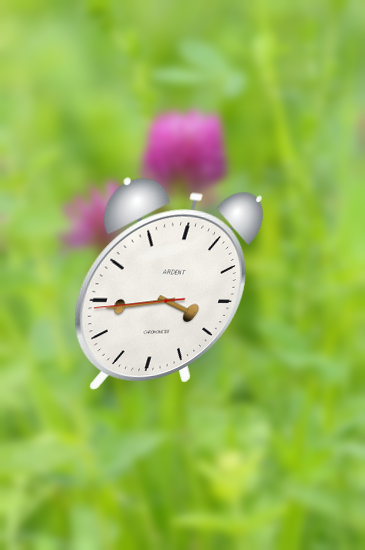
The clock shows 3h43m44s
